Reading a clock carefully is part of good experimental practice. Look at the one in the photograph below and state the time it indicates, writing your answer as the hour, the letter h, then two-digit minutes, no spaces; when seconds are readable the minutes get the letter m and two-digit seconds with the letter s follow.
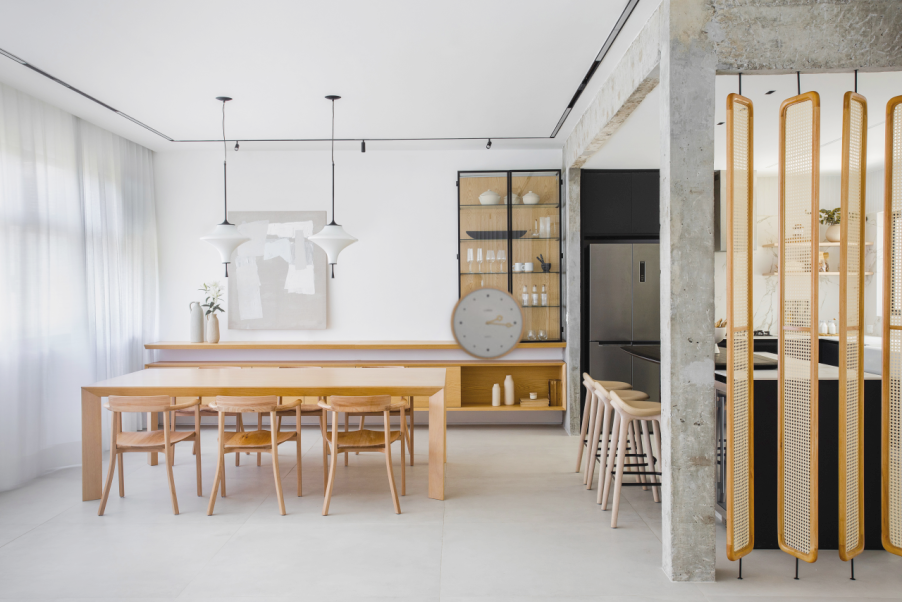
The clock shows 2h16
